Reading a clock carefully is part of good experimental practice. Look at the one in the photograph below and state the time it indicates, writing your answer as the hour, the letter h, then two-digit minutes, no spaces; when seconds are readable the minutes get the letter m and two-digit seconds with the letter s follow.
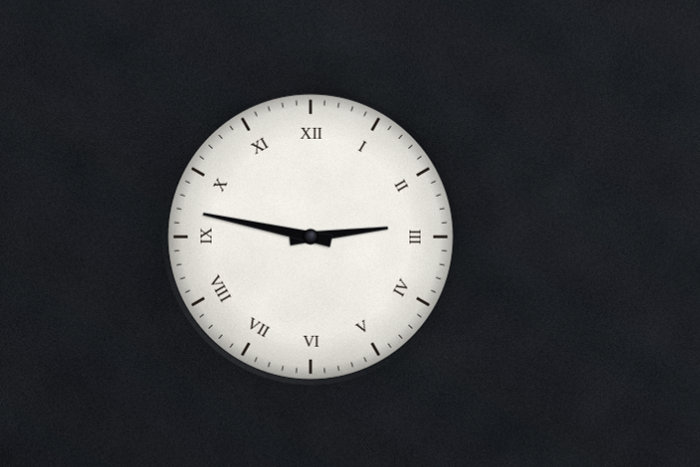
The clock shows 2h47
